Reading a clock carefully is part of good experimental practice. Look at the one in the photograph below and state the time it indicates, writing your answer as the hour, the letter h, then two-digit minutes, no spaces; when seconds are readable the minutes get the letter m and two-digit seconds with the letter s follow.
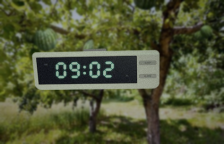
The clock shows 9h02
